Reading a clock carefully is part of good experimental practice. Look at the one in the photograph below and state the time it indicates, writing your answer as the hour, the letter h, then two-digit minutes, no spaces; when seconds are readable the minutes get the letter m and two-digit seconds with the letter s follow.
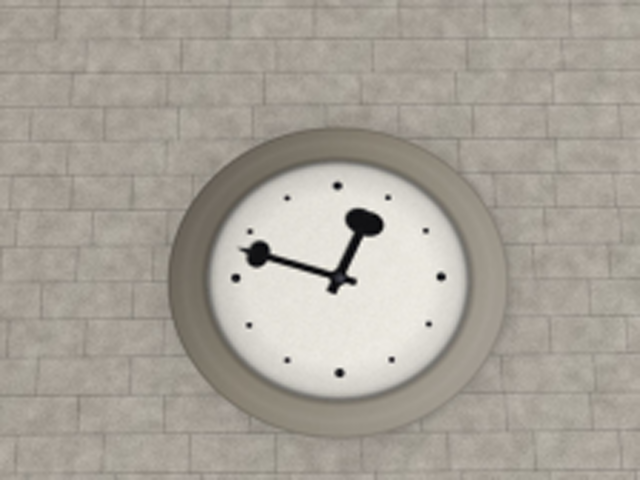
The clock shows 12h48
